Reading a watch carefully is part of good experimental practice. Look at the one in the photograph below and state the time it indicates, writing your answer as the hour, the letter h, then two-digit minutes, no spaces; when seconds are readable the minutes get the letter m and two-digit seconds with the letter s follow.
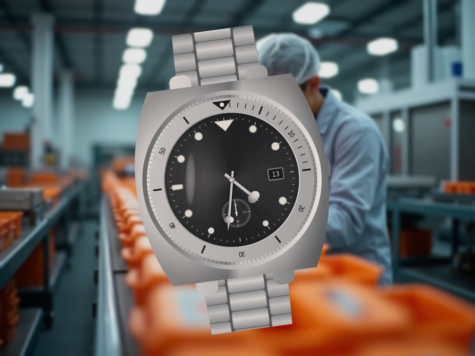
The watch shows 4h32
